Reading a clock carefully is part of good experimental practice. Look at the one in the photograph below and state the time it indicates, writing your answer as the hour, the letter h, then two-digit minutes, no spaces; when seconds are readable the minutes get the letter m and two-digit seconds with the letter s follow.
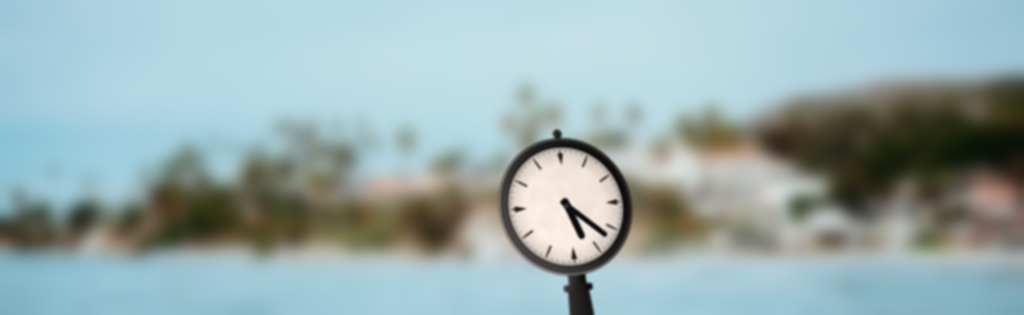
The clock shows 5h22
